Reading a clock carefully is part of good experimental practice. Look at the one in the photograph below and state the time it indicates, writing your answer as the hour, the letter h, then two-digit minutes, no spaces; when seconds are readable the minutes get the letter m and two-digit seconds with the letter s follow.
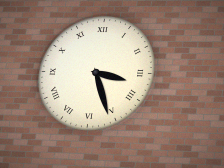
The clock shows 3h26
